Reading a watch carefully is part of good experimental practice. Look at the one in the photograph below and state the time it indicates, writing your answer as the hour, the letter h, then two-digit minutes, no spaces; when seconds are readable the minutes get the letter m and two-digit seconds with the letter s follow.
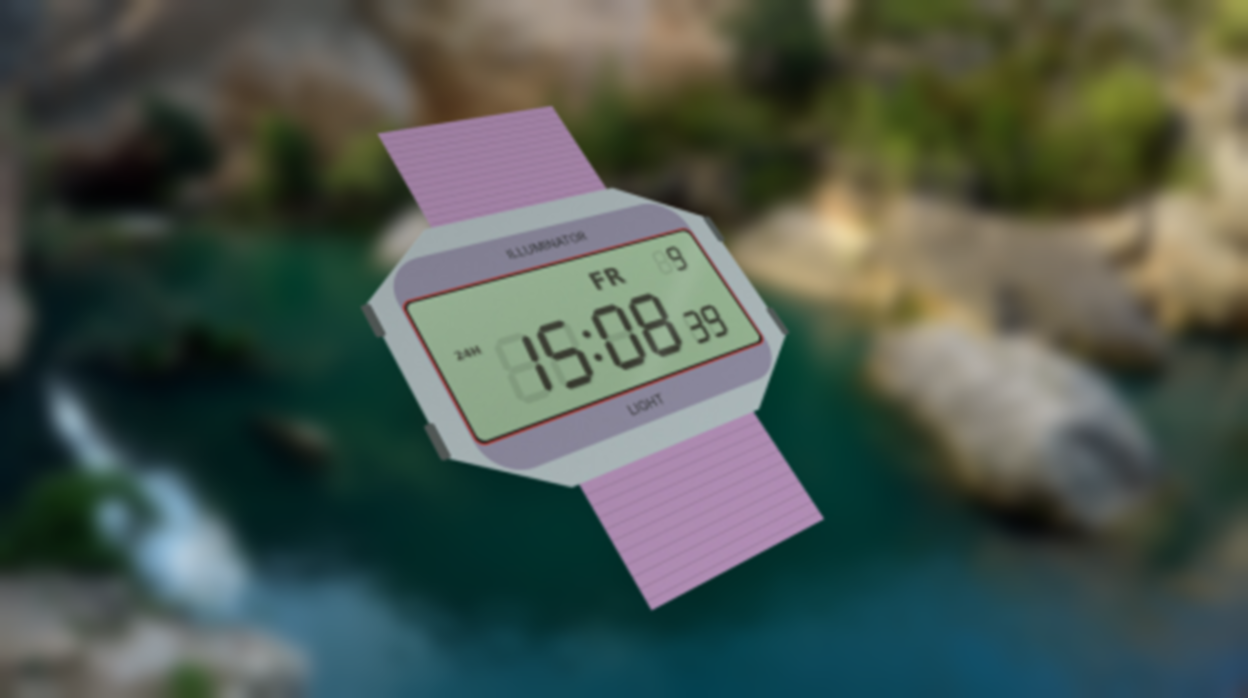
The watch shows 15h08m39s
